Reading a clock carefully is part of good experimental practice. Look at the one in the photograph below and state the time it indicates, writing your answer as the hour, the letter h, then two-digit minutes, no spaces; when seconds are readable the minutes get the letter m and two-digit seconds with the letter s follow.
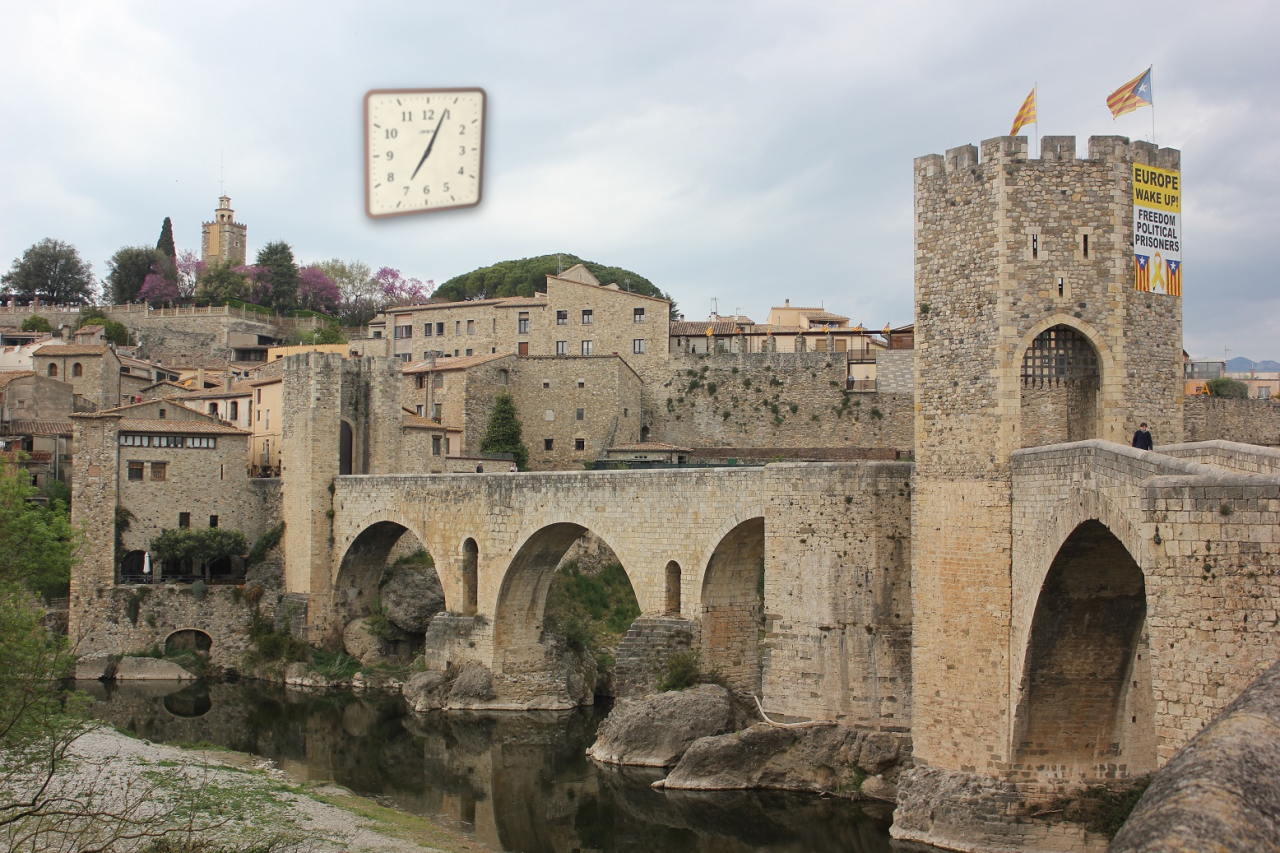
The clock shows 7h04
